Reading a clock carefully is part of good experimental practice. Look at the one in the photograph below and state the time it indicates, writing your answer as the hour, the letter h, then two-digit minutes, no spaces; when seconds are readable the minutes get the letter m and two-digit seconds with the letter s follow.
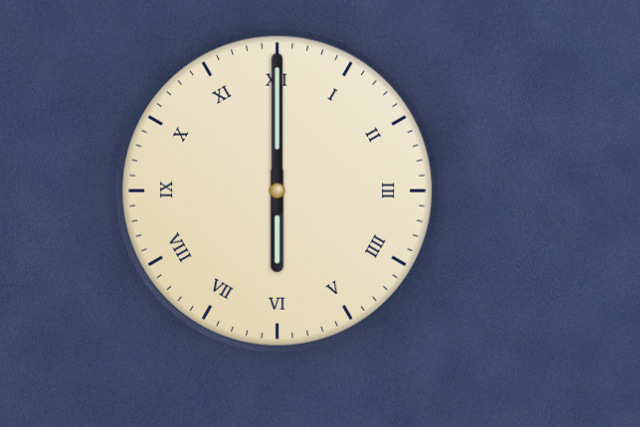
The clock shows 6h00
